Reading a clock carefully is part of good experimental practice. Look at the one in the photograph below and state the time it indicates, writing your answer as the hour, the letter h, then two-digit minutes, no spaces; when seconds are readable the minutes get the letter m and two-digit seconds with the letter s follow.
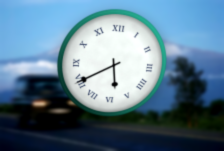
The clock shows 5h40
